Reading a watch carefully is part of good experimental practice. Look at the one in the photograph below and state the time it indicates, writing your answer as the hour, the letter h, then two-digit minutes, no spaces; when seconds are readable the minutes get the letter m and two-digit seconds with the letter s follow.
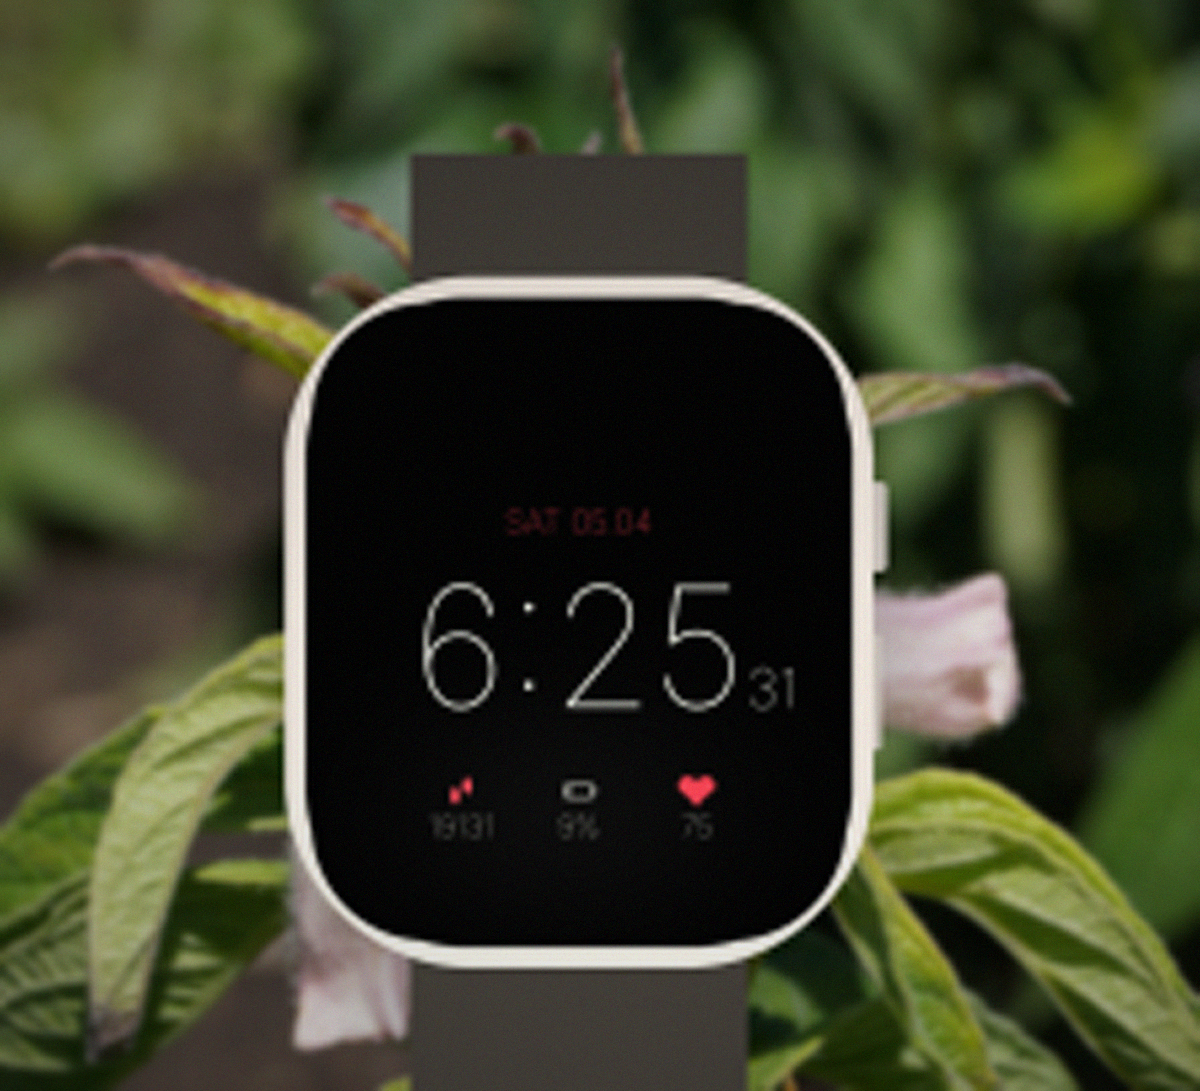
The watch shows 6h25m31s
